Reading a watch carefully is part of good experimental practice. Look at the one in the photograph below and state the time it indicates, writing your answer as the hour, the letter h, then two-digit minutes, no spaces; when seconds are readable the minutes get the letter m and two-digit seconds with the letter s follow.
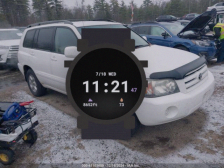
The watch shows 11h21
